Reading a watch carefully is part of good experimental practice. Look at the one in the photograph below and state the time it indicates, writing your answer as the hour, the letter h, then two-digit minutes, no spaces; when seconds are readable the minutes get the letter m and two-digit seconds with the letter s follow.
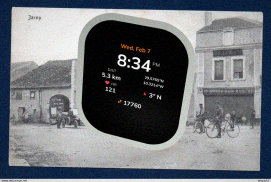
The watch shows 8h34
